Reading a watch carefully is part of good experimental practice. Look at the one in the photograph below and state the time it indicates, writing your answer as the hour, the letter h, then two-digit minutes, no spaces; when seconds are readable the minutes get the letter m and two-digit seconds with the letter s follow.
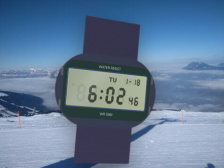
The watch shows 6h02m46s
